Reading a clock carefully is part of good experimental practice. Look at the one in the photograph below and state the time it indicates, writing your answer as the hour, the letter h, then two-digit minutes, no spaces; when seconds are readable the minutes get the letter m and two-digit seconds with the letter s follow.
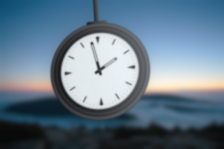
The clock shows 1h58
